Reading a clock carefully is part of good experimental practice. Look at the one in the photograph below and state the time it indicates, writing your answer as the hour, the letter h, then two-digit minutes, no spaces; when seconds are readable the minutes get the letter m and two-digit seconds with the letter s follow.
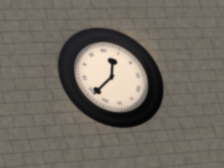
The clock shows 12h39
